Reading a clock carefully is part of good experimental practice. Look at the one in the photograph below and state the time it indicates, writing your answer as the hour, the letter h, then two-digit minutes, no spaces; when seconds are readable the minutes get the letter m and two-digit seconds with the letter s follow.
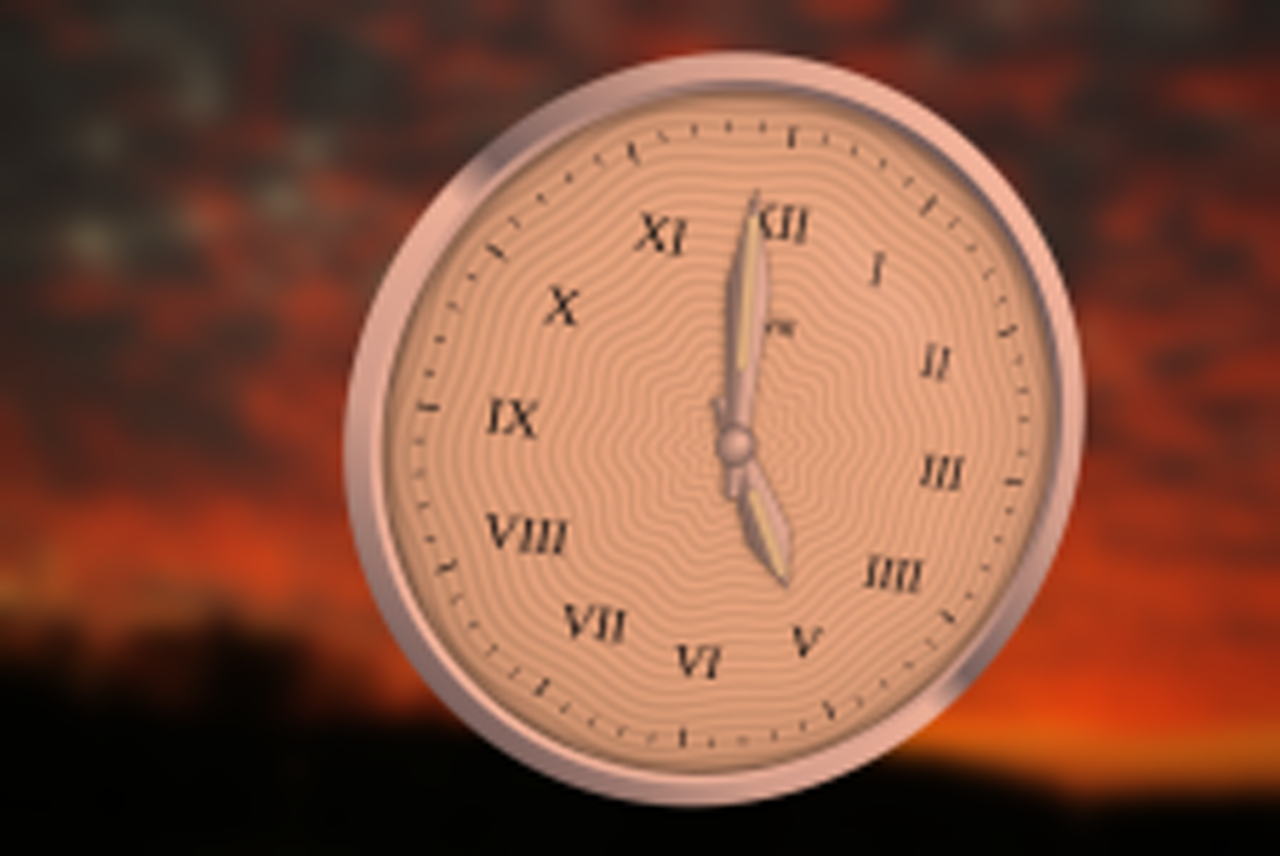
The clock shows 4h59
